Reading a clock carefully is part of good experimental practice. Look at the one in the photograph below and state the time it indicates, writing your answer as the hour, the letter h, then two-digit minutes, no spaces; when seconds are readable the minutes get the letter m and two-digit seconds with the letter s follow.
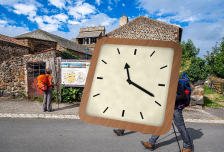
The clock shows 11h19
